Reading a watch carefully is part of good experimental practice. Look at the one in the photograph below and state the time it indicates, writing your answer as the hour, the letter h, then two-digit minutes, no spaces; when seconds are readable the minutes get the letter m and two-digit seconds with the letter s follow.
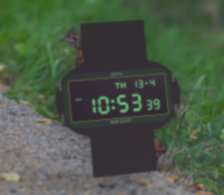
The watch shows 10h53m39s
